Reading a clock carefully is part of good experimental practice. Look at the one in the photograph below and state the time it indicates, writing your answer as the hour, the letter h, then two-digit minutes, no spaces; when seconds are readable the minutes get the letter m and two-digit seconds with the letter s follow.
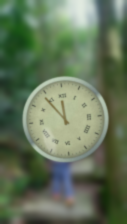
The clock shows 11h54
